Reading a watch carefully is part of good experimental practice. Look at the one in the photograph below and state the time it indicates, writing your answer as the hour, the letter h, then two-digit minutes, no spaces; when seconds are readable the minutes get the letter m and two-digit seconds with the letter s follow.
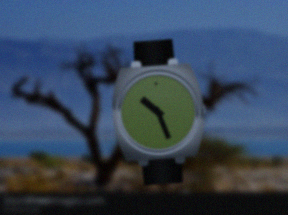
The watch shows 10h27
